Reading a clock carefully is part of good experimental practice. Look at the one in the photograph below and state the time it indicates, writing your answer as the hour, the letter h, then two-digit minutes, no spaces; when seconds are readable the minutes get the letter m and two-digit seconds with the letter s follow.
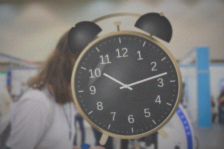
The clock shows 10h13
